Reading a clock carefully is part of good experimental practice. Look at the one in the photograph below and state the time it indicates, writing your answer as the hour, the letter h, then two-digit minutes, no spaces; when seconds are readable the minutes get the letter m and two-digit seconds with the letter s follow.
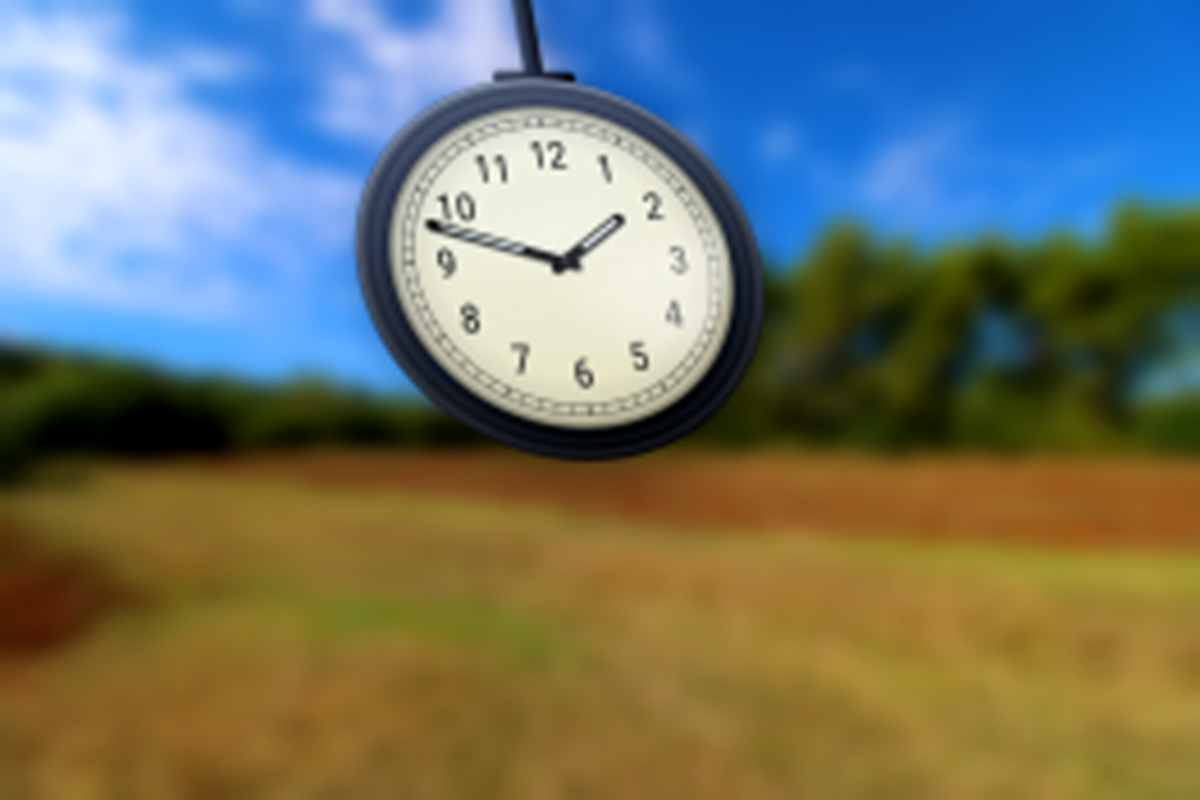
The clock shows 1h48
